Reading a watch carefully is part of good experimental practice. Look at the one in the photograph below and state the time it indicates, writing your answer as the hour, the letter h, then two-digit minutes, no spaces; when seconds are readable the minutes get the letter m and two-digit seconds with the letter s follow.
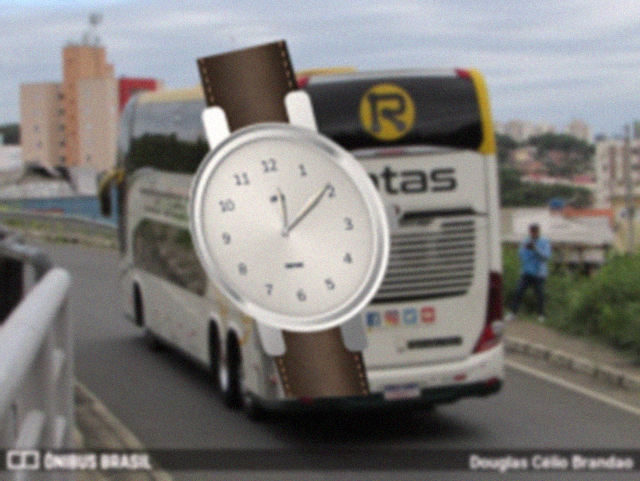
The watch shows 12h09
